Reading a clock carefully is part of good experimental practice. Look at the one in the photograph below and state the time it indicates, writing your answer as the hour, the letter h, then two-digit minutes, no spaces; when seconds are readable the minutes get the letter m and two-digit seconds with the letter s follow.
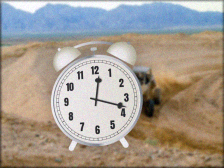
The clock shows 12h18
